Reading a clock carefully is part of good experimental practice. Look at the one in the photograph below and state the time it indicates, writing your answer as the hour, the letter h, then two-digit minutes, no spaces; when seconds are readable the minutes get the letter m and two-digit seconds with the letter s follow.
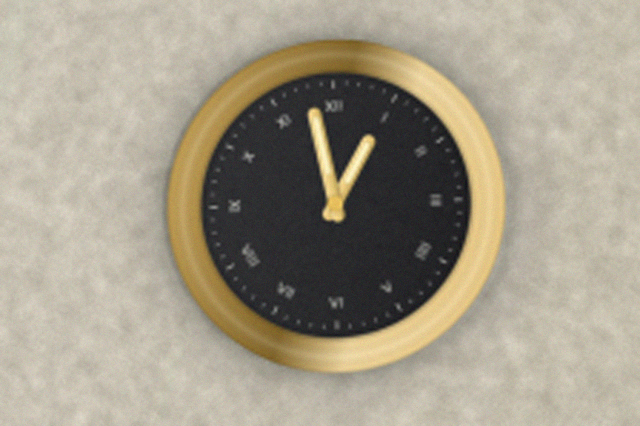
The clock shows 12h58
